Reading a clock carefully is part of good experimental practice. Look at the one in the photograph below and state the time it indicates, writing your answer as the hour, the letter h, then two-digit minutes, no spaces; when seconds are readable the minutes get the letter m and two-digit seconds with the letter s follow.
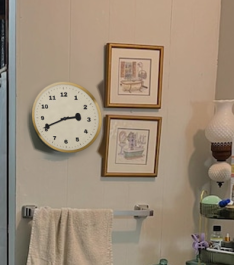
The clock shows 2h41
